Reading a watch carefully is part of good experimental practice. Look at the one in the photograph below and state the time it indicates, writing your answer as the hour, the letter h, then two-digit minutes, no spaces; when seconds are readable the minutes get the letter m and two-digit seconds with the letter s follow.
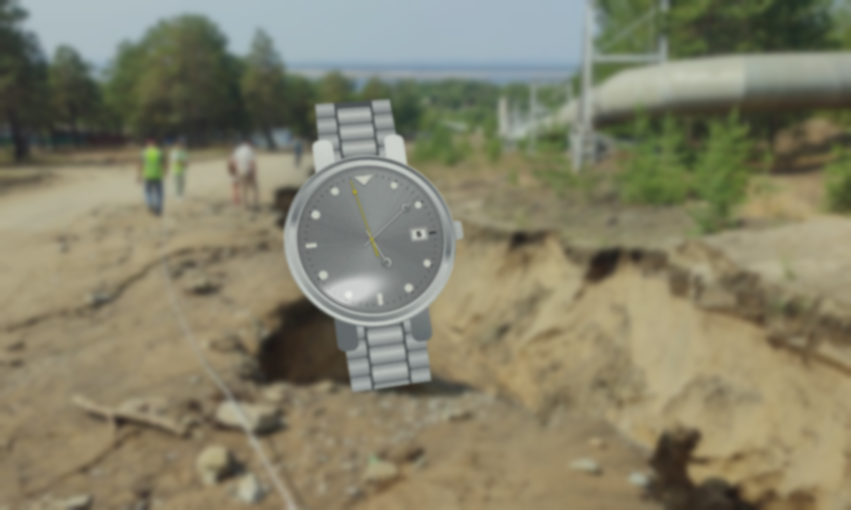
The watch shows 5h08m58s
